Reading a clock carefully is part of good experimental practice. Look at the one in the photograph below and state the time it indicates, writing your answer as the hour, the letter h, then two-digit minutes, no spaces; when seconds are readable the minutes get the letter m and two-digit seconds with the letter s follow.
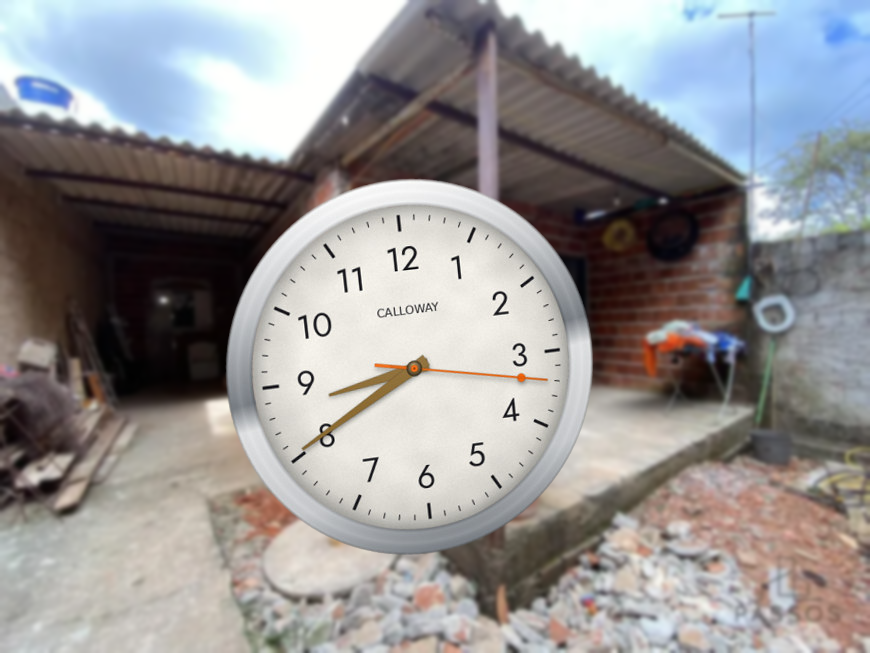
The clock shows 8h40m17s
